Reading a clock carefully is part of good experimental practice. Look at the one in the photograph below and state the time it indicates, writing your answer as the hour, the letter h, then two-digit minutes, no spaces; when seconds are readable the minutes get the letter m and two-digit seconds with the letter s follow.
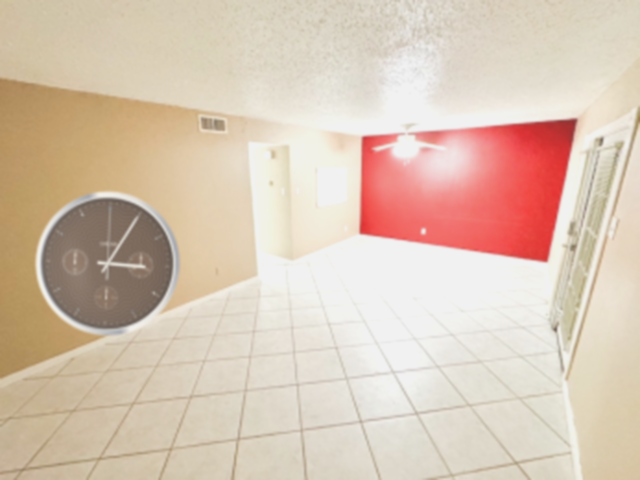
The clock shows 3h05
